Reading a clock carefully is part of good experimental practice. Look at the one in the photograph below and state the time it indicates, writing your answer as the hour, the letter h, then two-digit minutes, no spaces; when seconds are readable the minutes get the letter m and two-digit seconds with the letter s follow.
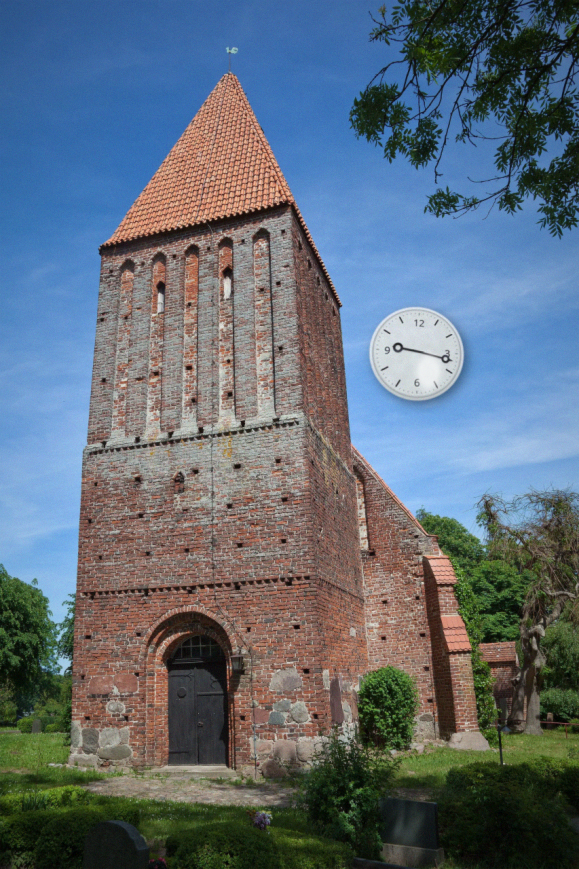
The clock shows 9h17
